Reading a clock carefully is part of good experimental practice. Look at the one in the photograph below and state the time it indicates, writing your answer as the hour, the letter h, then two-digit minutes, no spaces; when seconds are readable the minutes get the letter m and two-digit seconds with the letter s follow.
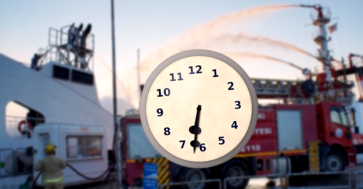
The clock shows 6h32
